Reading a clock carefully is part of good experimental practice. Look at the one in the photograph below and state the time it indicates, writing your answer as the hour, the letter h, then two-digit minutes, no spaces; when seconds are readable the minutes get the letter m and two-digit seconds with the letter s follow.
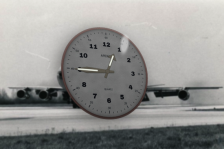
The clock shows 12h45
